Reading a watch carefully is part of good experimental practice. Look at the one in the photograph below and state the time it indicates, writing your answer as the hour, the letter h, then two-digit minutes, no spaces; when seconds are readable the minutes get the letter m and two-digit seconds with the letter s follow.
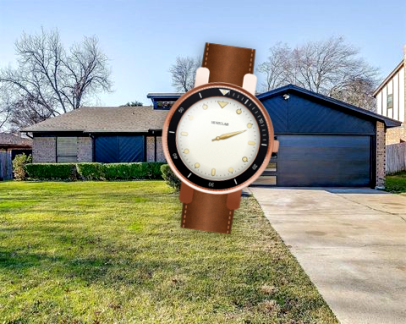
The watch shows 2h11
